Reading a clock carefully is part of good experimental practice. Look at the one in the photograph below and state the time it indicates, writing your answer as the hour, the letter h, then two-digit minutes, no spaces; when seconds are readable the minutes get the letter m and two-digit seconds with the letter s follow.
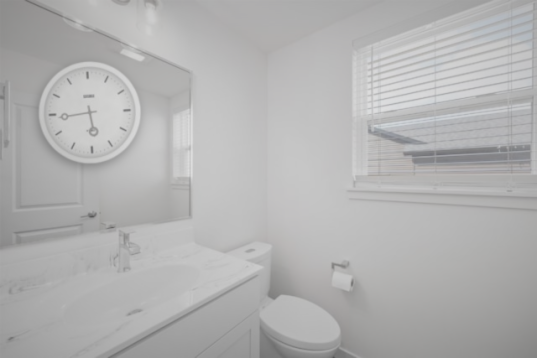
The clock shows 5h44
